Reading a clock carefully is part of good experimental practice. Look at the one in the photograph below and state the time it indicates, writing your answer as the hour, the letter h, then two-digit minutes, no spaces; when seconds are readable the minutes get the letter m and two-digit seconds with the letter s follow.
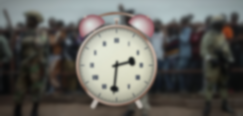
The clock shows 2h31
